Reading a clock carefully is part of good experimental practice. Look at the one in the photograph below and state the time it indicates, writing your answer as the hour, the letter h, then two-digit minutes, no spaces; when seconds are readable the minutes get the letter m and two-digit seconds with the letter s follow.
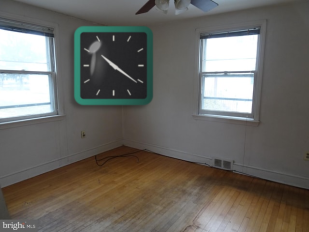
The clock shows 10h21
